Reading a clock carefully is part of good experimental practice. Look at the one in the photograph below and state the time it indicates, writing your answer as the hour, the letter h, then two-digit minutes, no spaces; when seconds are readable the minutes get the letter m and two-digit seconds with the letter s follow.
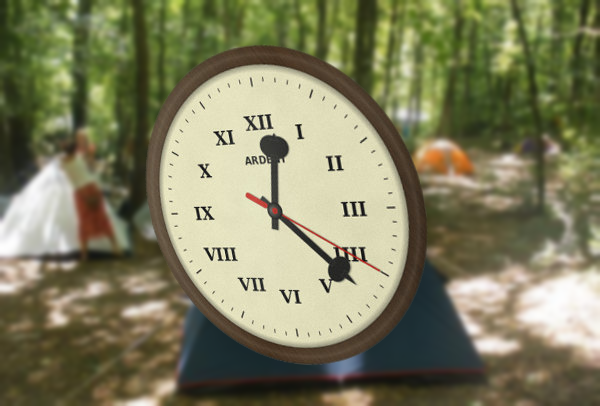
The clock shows 12h22m20s
